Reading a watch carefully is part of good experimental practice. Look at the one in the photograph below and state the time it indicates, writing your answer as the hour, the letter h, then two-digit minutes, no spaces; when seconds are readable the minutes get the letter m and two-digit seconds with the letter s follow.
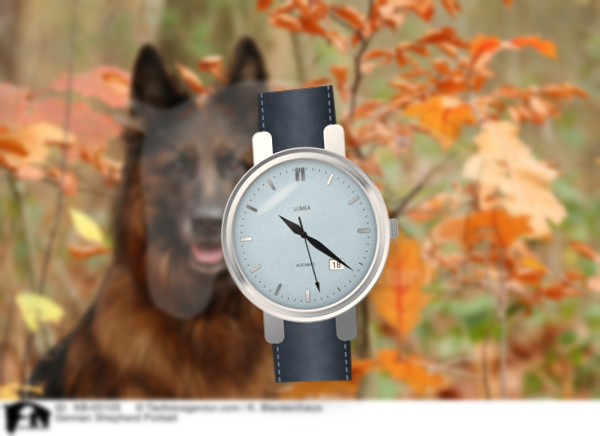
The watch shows 10h21m28s
